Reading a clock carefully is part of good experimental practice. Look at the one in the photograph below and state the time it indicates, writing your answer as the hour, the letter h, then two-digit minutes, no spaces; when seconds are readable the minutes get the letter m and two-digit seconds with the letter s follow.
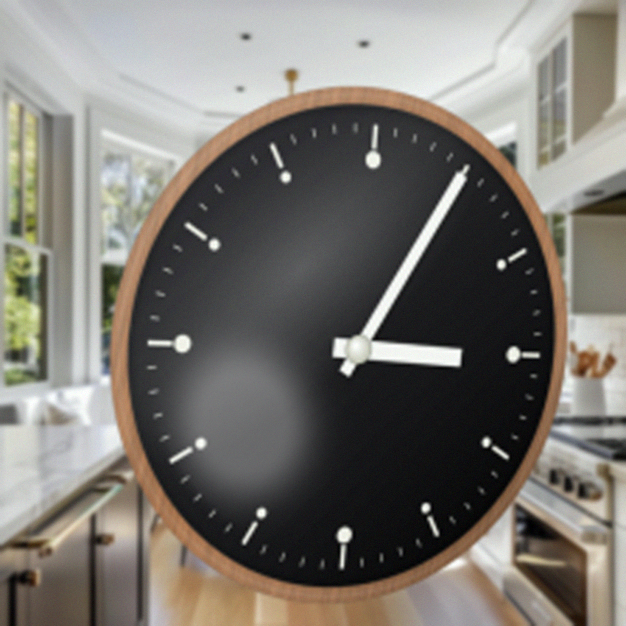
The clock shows 3h05
